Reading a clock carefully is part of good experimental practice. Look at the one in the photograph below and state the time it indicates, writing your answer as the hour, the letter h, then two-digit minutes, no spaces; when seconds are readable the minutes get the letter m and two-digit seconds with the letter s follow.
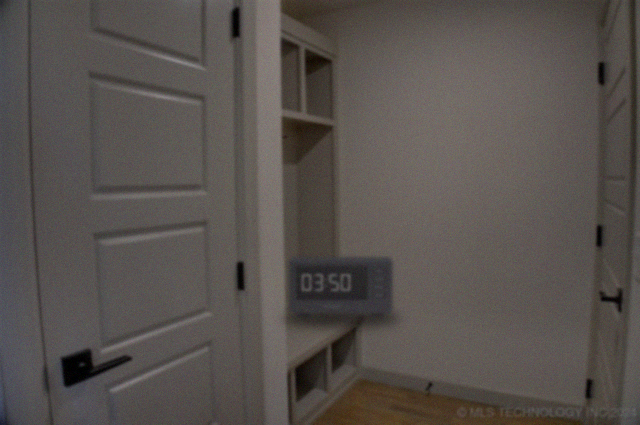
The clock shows 3h50
